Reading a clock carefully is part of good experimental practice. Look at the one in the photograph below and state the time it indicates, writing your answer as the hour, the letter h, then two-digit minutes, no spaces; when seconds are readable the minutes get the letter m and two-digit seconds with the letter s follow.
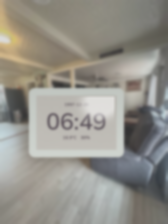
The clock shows 6h49
